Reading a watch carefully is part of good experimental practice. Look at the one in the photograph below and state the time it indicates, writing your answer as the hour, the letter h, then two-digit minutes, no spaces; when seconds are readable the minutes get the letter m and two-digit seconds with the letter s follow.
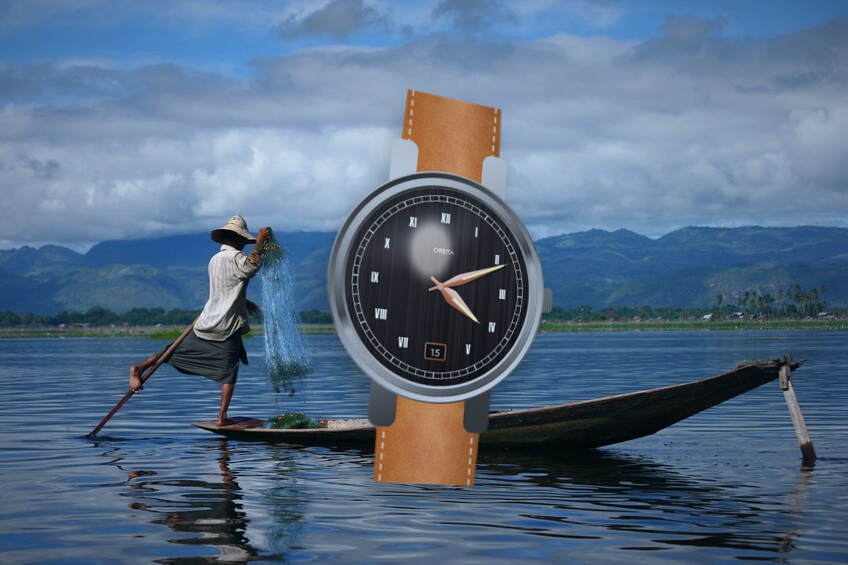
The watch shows 4h11
